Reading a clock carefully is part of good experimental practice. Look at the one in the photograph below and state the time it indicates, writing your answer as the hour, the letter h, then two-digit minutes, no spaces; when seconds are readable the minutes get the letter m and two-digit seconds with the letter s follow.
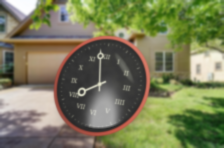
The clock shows 7h58
